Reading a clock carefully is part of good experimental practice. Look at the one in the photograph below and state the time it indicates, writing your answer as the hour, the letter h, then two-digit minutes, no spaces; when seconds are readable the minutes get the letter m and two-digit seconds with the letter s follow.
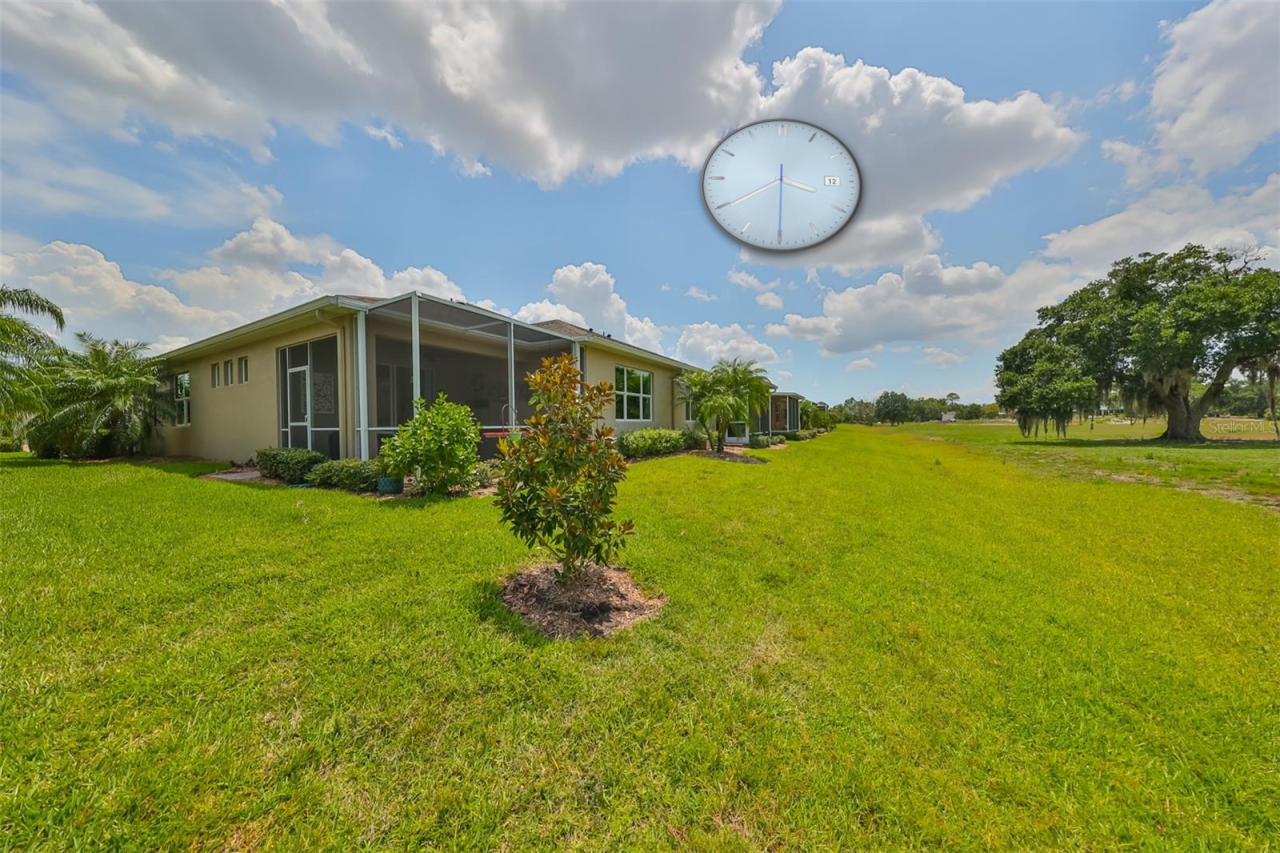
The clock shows 3h39m30s
